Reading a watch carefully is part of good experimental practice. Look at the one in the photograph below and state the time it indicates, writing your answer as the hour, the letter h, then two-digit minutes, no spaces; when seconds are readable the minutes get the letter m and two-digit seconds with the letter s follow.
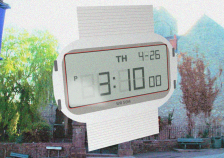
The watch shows 3h10m00s
